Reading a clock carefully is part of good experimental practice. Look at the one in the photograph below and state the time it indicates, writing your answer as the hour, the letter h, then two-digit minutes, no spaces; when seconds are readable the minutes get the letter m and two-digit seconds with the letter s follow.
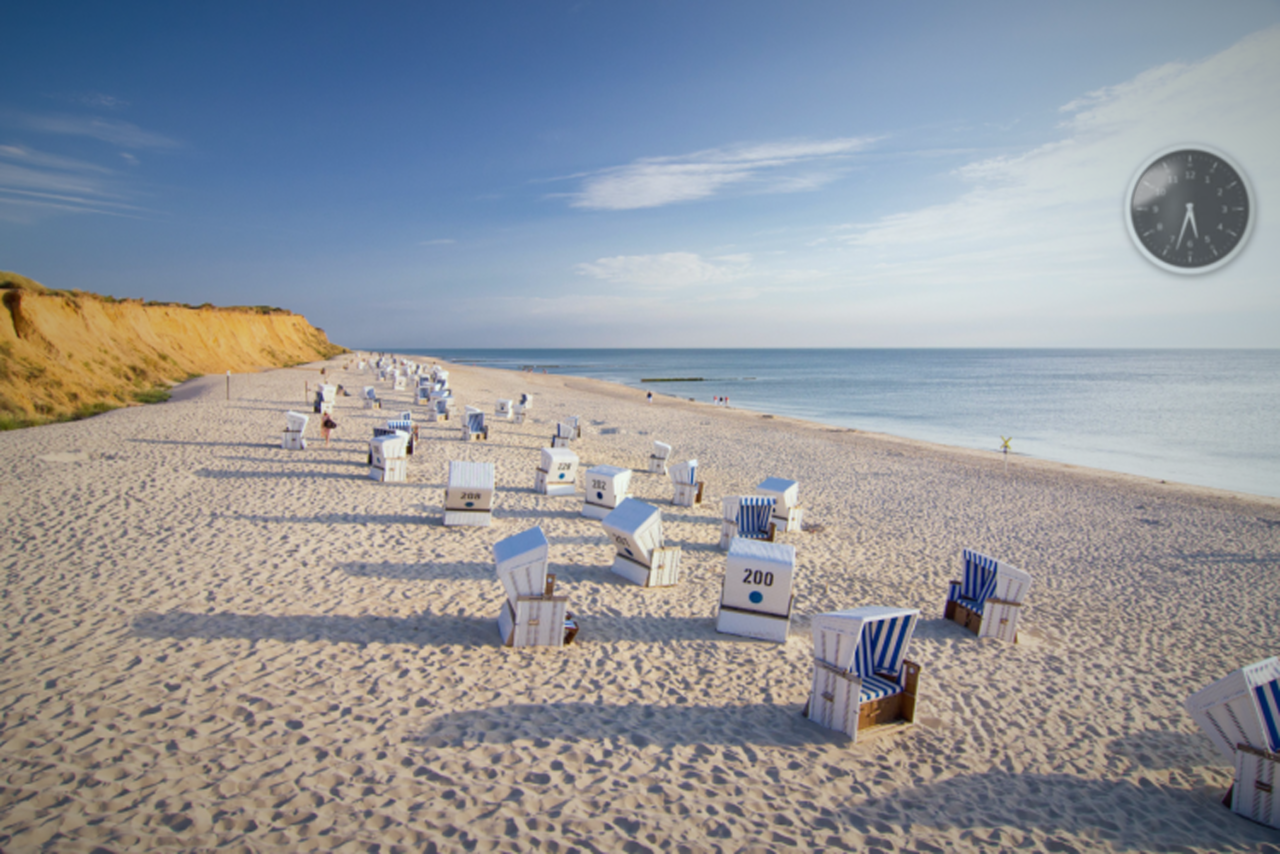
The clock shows 5h33
